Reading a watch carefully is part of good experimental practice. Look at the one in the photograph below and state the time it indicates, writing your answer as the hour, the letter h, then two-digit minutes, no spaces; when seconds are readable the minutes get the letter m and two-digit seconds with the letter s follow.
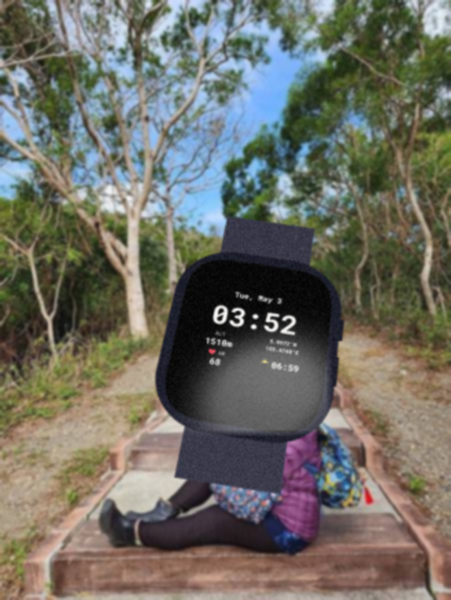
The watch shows 3h52
